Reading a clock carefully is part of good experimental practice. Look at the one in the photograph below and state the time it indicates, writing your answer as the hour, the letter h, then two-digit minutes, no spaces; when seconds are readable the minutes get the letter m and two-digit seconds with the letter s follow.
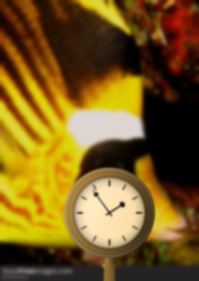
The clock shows 1h54
